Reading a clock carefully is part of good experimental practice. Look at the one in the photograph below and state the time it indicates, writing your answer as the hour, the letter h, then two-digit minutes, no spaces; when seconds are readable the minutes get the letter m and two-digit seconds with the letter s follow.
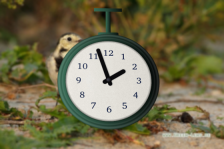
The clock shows 1h57
